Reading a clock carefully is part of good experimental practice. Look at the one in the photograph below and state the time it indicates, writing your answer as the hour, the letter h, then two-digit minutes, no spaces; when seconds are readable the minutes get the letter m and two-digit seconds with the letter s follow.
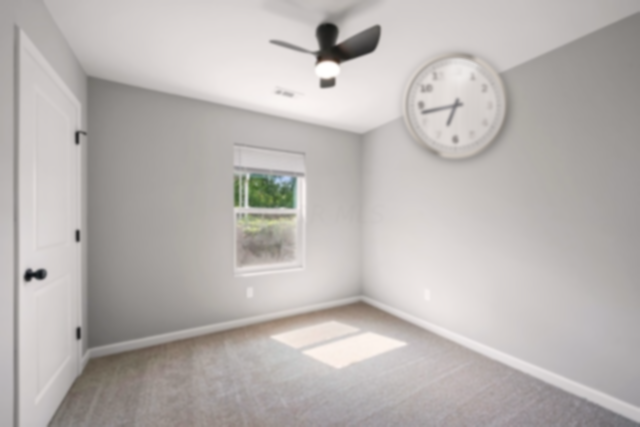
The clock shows 6h43
